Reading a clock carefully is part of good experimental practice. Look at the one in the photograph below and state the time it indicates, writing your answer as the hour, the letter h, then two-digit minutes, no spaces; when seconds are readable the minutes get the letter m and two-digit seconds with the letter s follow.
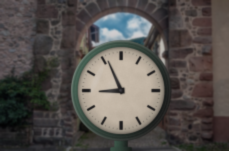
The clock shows 8h56
